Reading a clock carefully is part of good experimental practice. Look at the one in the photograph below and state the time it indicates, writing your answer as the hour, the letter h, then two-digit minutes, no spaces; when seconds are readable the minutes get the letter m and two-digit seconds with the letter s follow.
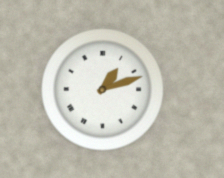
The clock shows 1h12
